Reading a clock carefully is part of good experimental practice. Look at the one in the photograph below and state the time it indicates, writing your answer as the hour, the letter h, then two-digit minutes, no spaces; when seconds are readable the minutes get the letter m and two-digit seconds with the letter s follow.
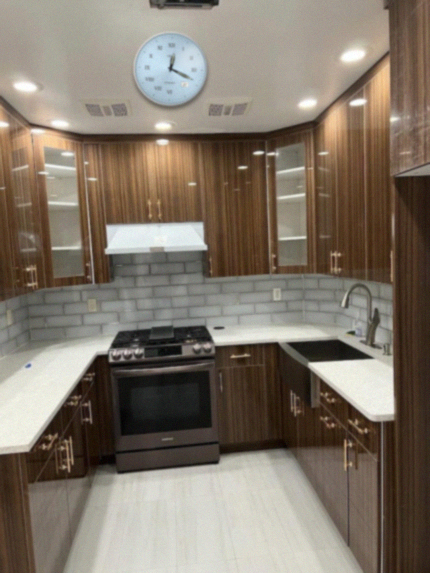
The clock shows 12h19
